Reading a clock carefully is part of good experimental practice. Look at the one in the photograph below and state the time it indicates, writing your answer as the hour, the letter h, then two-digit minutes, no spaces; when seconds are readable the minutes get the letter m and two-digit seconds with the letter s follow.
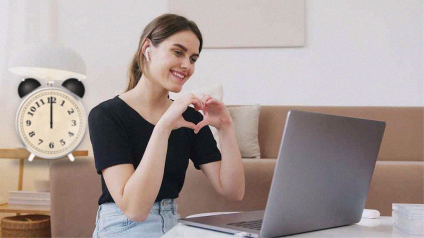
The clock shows 12h00
